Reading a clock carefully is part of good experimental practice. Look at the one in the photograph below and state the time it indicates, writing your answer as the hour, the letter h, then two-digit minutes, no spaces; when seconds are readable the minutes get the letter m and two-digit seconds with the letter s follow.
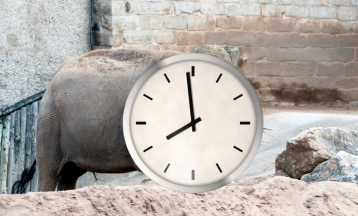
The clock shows 7h59
